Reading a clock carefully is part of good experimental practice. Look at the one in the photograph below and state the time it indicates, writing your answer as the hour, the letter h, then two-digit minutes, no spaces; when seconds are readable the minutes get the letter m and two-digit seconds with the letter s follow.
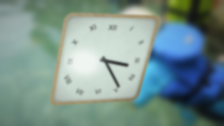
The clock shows 3h24
